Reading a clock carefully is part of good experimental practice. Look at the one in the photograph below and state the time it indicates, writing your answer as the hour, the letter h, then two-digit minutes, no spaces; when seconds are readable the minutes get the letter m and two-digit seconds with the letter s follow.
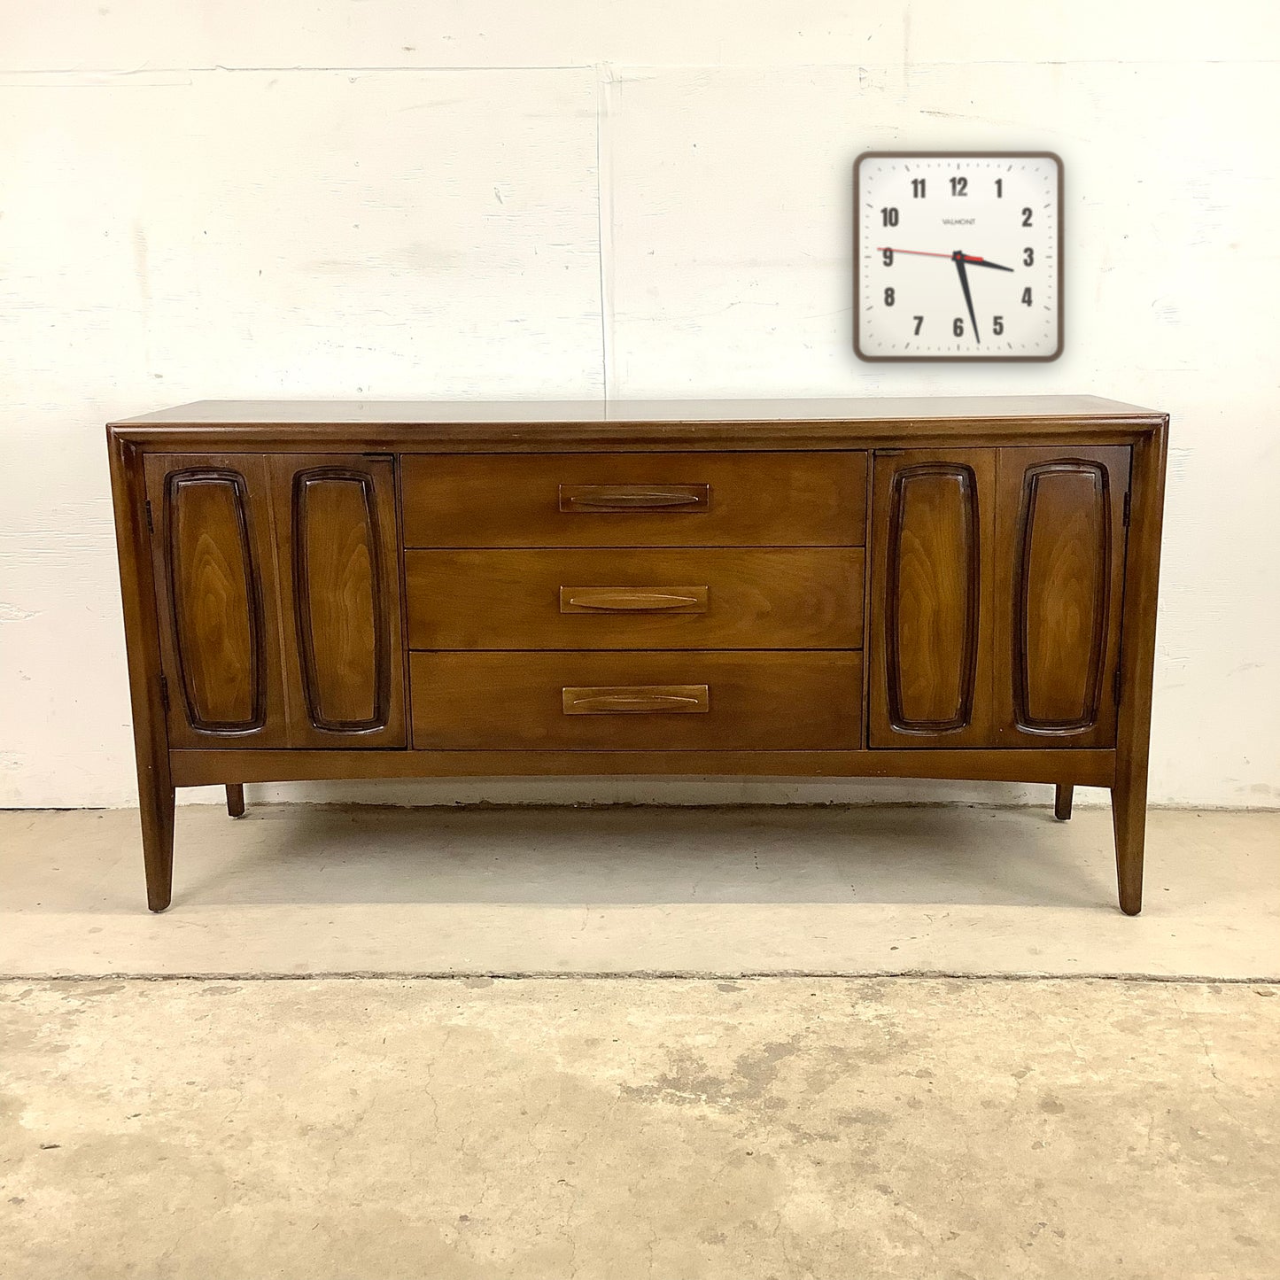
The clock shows 3h27m46s
